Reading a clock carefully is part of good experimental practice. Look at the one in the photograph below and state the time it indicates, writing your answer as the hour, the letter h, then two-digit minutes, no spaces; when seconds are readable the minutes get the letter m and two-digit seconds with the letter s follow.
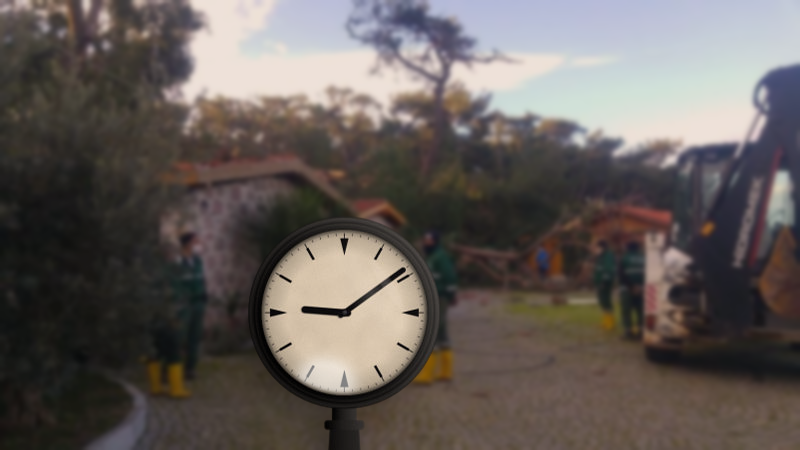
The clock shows 9h09
